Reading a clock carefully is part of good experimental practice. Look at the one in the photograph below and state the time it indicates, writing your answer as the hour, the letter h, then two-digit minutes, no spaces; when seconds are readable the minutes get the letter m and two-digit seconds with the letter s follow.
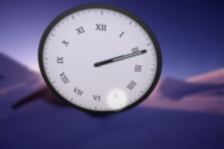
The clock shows 2h11
